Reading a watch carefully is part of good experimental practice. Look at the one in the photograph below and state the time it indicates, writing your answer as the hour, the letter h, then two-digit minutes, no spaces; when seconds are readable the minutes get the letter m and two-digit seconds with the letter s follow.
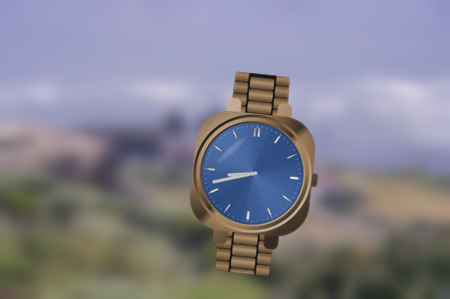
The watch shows 8h42
